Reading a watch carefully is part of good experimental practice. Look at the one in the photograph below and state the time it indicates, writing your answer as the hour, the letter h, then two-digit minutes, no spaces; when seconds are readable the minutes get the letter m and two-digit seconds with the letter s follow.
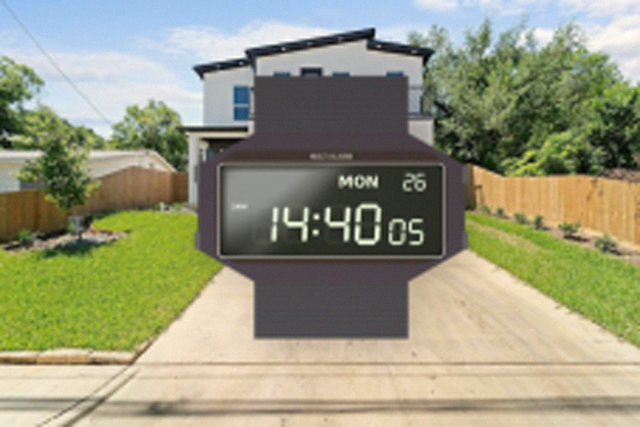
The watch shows 14h40m05s
